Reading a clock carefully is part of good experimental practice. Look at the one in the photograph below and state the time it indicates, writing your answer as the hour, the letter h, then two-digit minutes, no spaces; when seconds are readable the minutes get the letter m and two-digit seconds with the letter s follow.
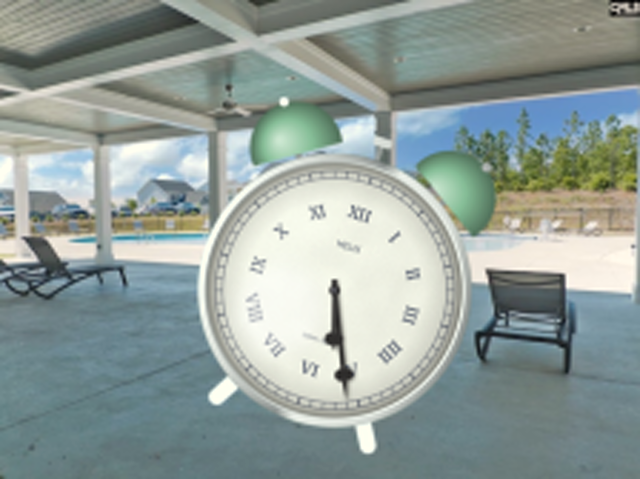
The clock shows 5h26
